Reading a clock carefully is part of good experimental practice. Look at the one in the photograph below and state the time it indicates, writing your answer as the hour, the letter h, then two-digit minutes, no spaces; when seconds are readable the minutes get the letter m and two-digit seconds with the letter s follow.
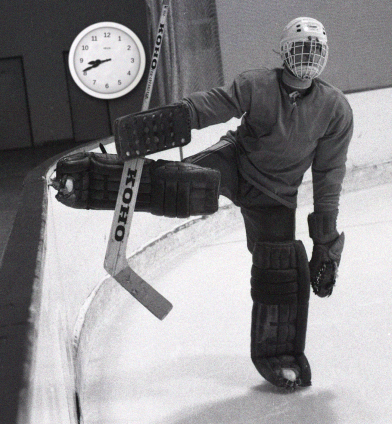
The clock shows 8h41
